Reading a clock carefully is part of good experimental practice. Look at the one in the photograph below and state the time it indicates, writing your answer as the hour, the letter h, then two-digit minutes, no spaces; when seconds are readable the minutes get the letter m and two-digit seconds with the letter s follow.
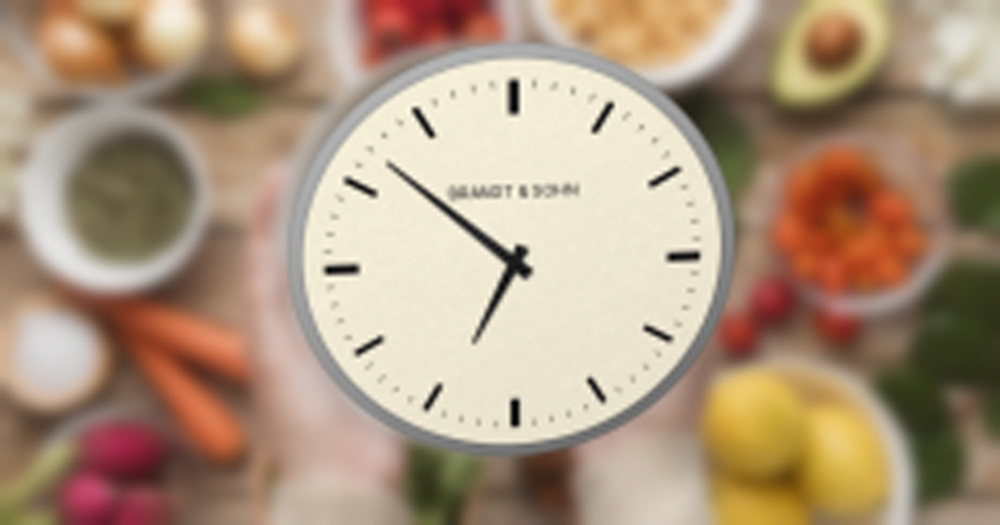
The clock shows 6h52
